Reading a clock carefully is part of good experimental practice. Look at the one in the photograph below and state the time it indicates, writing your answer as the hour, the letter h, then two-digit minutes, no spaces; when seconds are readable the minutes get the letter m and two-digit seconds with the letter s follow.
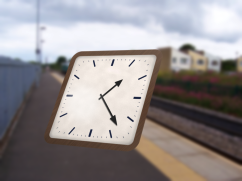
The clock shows 1h23
